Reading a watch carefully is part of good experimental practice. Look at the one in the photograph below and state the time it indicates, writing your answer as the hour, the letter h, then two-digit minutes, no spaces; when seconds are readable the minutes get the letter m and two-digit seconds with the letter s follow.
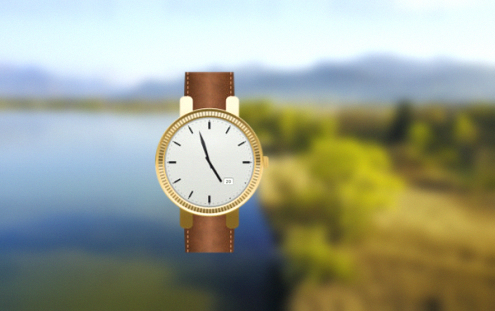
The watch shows 4h57
